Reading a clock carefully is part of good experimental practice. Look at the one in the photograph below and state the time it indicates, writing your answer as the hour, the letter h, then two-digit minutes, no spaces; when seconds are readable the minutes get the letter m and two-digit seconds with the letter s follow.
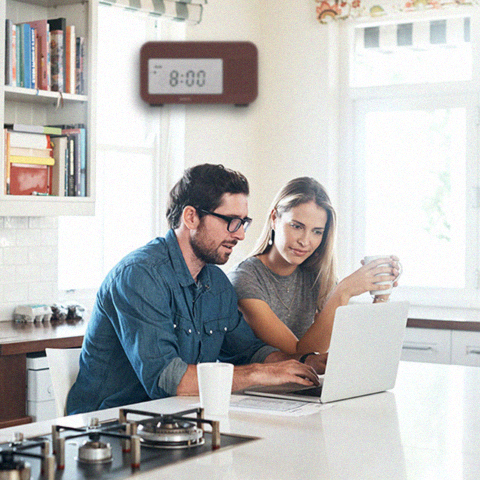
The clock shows 8h00
